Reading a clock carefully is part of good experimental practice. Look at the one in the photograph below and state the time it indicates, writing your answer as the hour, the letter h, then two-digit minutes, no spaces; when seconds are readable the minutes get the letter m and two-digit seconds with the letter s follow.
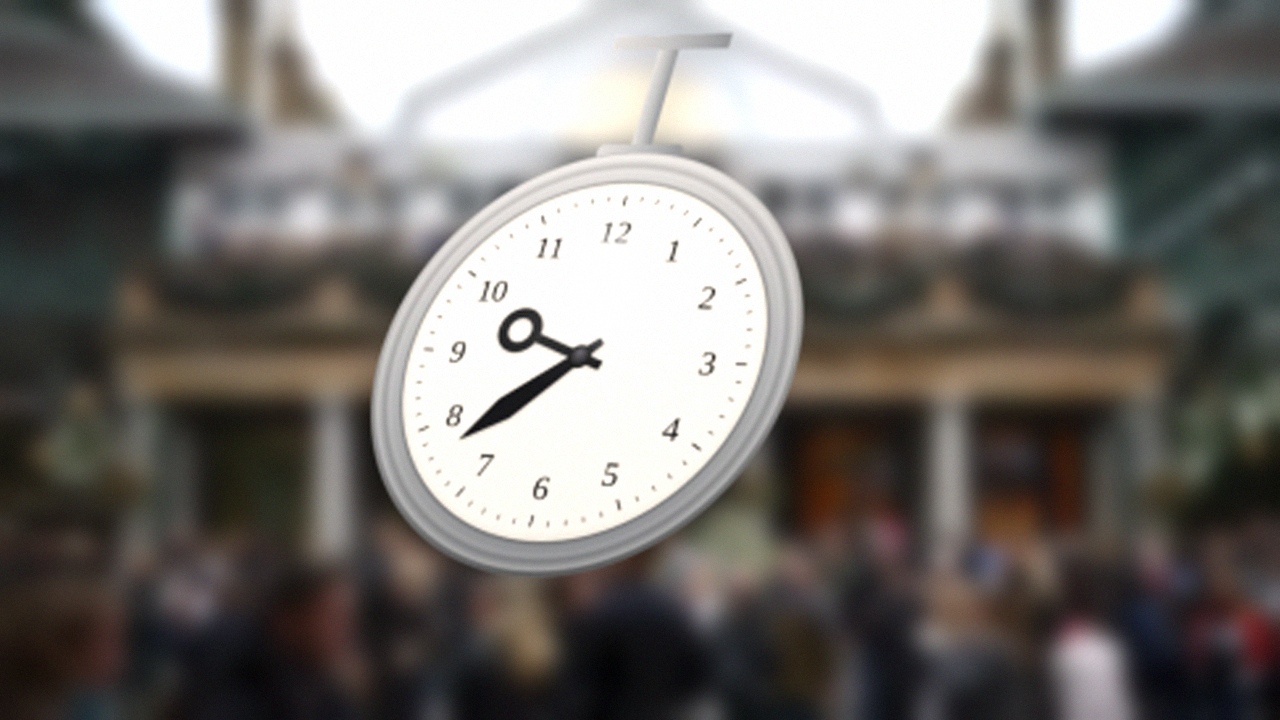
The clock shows 9h38
